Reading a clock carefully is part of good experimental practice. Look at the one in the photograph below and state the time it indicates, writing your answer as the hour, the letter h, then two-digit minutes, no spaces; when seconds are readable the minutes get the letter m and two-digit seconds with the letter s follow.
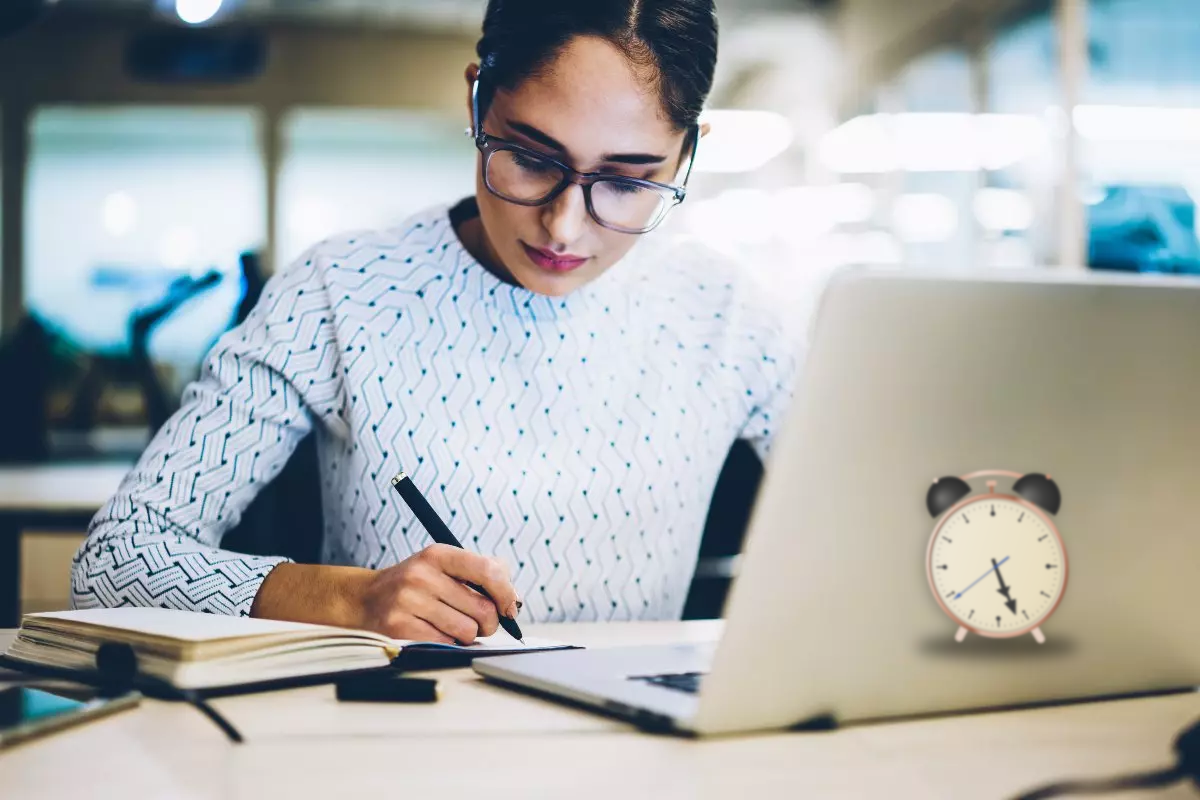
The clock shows 5h26m39s
